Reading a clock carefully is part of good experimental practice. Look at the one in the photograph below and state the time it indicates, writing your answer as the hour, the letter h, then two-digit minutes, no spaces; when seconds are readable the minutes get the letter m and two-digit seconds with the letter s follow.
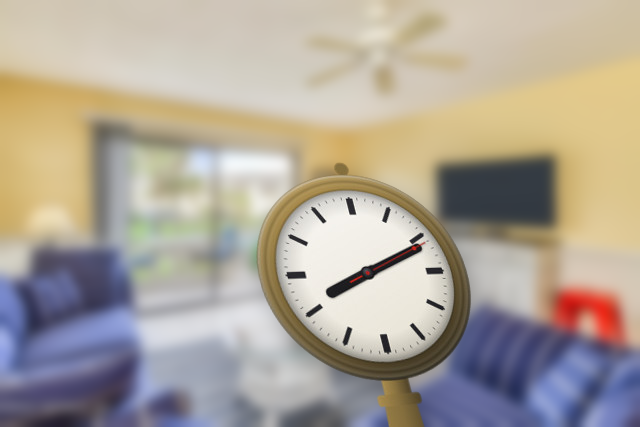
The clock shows 8h11m11s
